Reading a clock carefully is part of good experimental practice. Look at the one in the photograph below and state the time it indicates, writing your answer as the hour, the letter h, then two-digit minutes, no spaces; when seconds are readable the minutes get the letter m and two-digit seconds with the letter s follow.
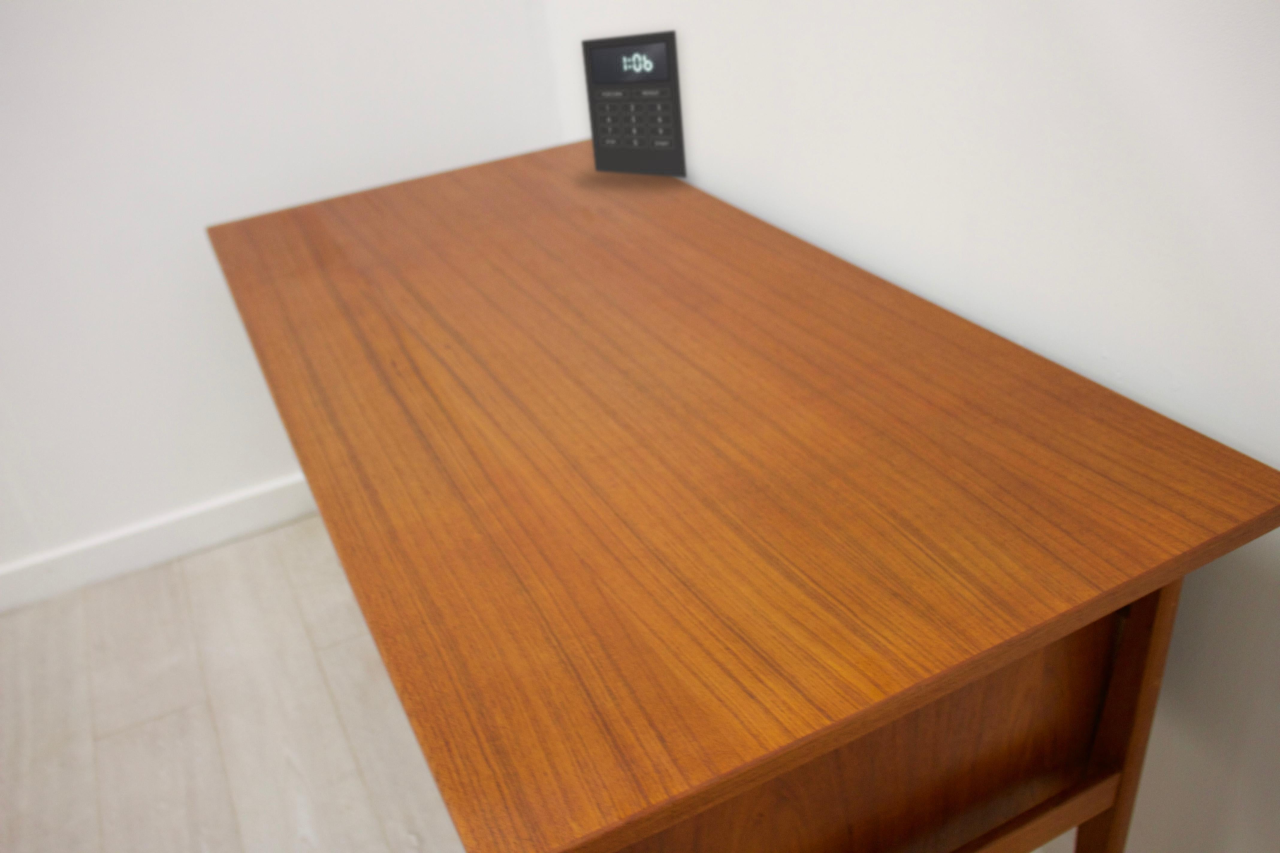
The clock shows 1h06
